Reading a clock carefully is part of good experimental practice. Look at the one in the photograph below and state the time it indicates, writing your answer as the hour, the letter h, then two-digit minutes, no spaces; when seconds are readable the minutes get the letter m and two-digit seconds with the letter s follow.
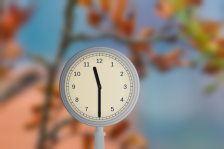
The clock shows 11h30
